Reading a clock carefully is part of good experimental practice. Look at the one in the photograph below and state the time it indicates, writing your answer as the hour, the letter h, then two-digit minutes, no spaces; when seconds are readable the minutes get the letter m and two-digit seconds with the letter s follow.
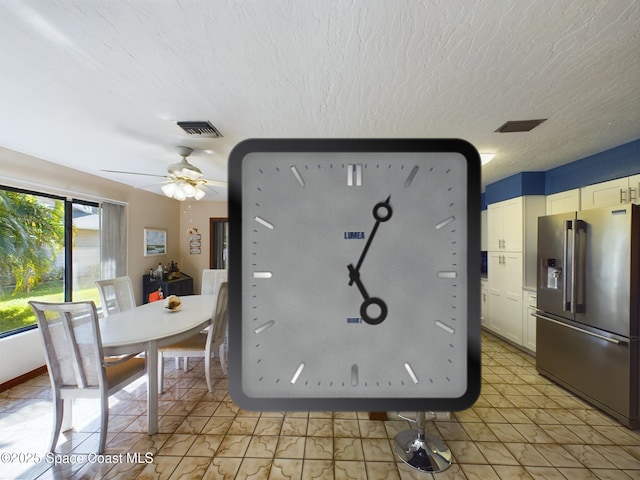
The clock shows 5h04
